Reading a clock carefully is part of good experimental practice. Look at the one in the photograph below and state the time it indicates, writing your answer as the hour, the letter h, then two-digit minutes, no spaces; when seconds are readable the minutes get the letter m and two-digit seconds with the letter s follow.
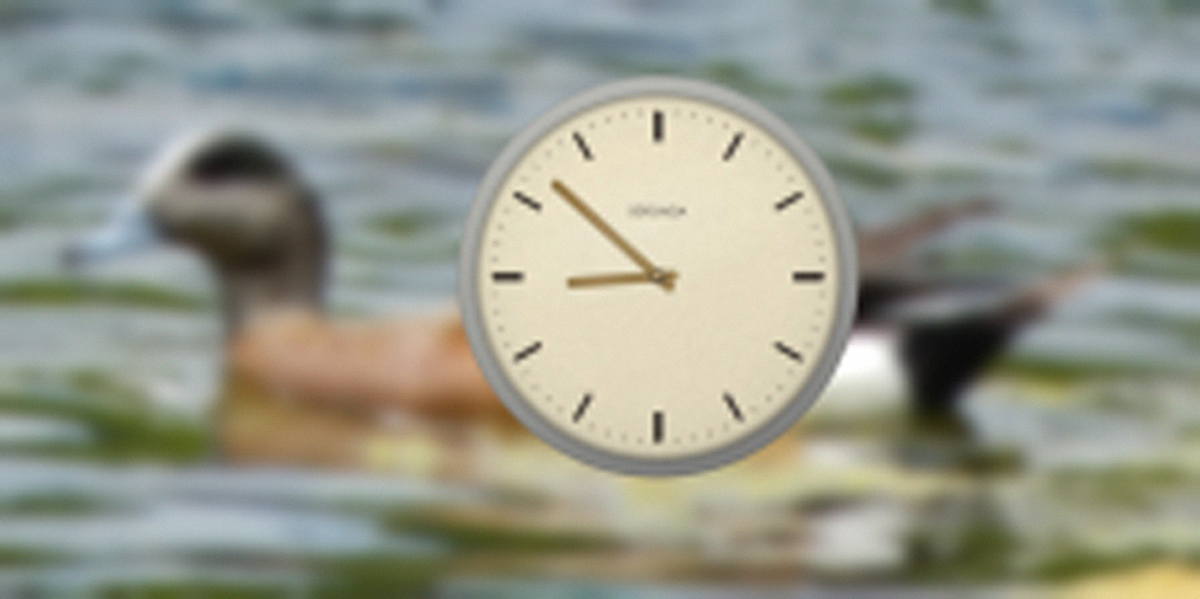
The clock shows 8h52
